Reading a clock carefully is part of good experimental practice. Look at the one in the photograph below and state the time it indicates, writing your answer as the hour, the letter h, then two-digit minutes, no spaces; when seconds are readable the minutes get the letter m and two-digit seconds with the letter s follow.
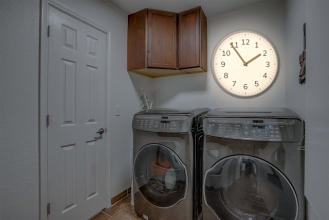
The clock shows 1h54
